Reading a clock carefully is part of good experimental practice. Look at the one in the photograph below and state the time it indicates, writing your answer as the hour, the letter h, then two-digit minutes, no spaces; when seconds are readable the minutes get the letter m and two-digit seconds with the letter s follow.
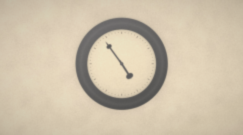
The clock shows 4h54
